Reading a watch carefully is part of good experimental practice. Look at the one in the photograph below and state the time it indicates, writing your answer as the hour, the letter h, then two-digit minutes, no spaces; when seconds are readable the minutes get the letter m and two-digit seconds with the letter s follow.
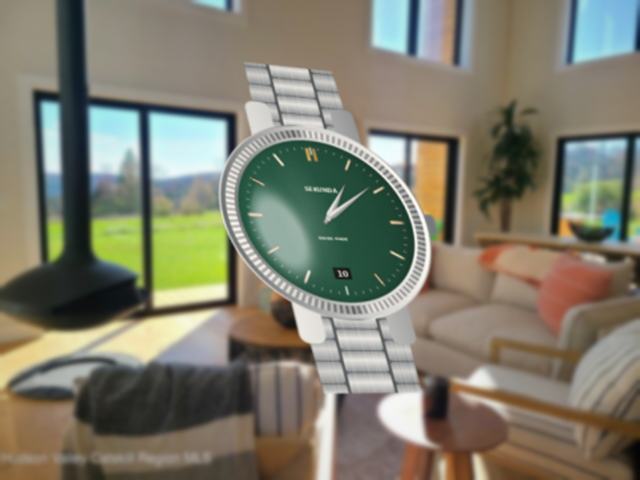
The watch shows 1h09
